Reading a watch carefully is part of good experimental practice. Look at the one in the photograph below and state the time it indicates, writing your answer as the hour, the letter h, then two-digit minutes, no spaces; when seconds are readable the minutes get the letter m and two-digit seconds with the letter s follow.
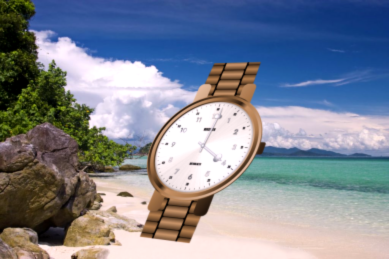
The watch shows 4h01
